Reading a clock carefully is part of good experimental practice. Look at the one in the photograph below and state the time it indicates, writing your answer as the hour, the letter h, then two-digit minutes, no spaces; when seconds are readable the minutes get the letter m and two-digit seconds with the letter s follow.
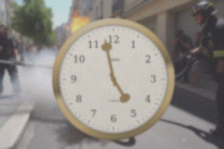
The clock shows 4h58
